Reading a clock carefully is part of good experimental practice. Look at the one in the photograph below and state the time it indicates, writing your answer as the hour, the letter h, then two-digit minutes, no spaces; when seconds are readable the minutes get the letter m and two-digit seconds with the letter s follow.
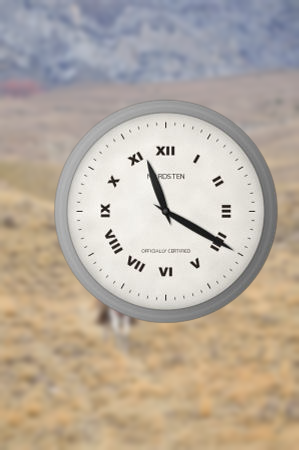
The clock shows 11h20
